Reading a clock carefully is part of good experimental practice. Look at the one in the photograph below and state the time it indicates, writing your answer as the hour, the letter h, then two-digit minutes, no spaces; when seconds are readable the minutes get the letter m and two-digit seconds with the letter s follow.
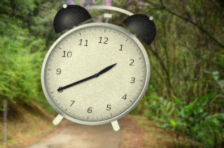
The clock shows 1h40
